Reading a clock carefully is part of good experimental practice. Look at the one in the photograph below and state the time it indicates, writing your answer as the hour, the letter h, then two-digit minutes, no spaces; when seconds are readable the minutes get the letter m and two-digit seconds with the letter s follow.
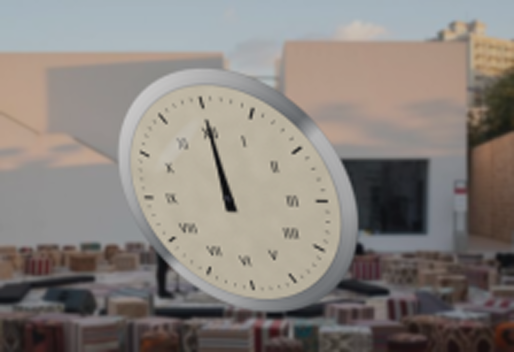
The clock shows 12h00
